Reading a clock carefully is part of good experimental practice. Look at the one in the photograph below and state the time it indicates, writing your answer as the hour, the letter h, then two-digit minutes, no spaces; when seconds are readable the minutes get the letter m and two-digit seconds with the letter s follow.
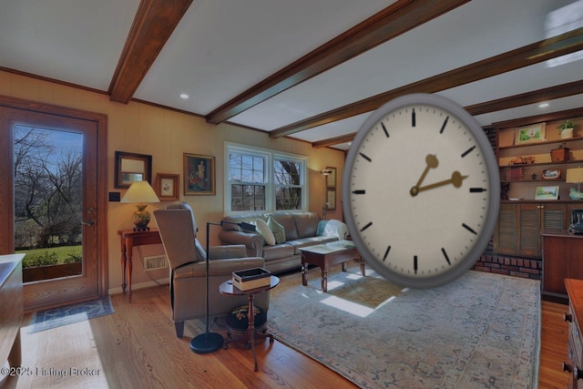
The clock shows 1h13
